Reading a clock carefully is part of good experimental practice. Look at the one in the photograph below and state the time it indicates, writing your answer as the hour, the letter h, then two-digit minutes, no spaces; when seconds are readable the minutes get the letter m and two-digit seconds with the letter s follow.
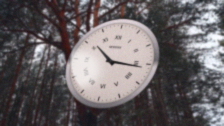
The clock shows 10h16
